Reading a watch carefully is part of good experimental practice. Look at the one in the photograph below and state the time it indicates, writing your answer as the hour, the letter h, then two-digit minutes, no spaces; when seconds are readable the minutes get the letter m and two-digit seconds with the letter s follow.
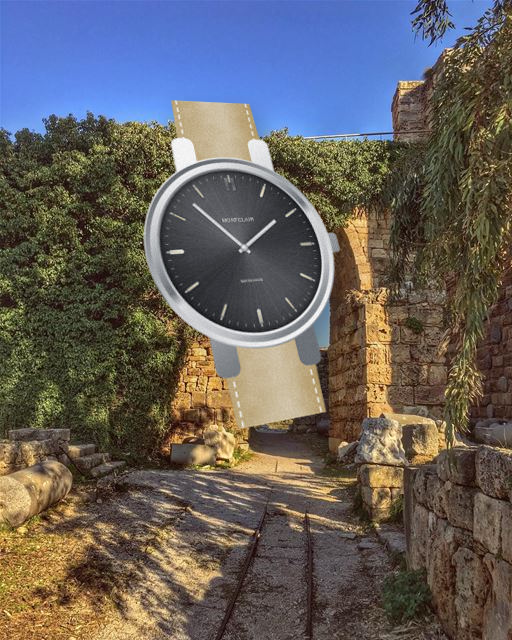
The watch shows 1h53
